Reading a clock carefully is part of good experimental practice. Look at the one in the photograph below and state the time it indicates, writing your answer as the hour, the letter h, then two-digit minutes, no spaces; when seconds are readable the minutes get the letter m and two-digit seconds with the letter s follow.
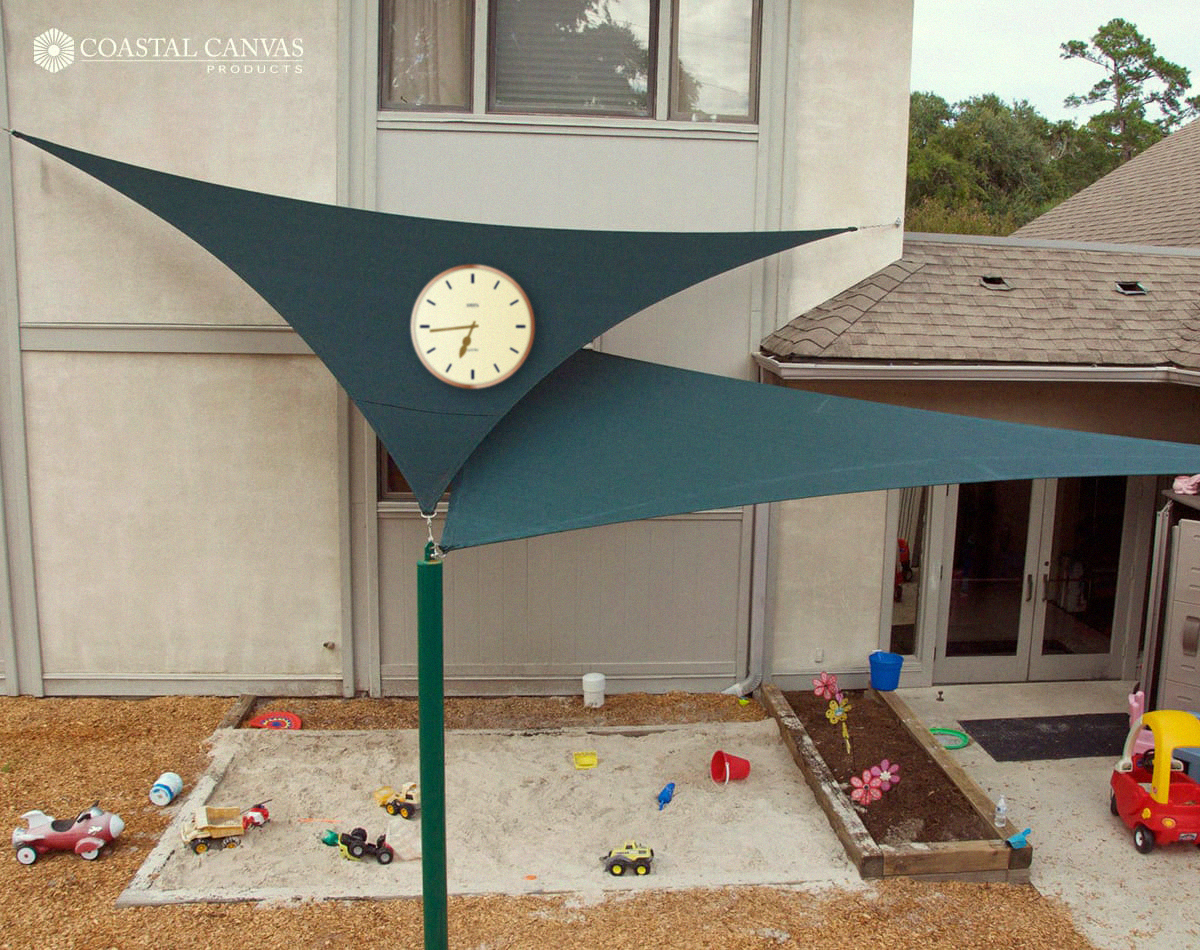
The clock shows 6h44
